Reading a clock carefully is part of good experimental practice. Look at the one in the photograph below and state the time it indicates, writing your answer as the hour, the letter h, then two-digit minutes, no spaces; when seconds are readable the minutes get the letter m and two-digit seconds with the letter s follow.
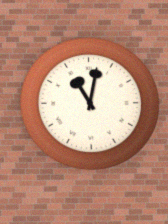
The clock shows 11h02
